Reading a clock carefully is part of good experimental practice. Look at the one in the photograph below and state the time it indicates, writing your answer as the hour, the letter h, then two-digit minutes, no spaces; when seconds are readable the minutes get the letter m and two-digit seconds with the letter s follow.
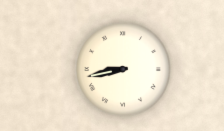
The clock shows 8h43
